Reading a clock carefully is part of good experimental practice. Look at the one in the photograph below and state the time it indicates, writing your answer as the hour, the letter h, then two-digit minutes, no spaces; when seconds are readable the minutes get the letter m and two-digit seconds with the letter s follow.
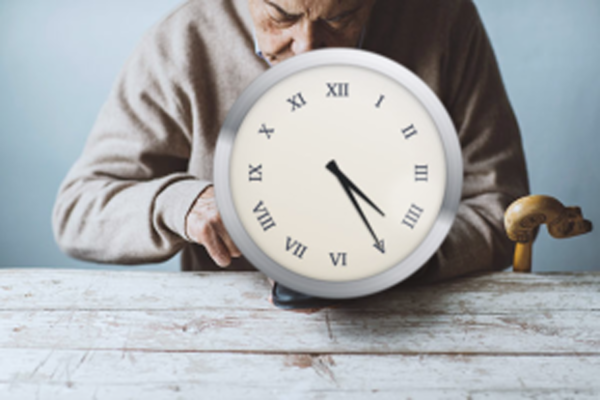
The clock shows 4h25
